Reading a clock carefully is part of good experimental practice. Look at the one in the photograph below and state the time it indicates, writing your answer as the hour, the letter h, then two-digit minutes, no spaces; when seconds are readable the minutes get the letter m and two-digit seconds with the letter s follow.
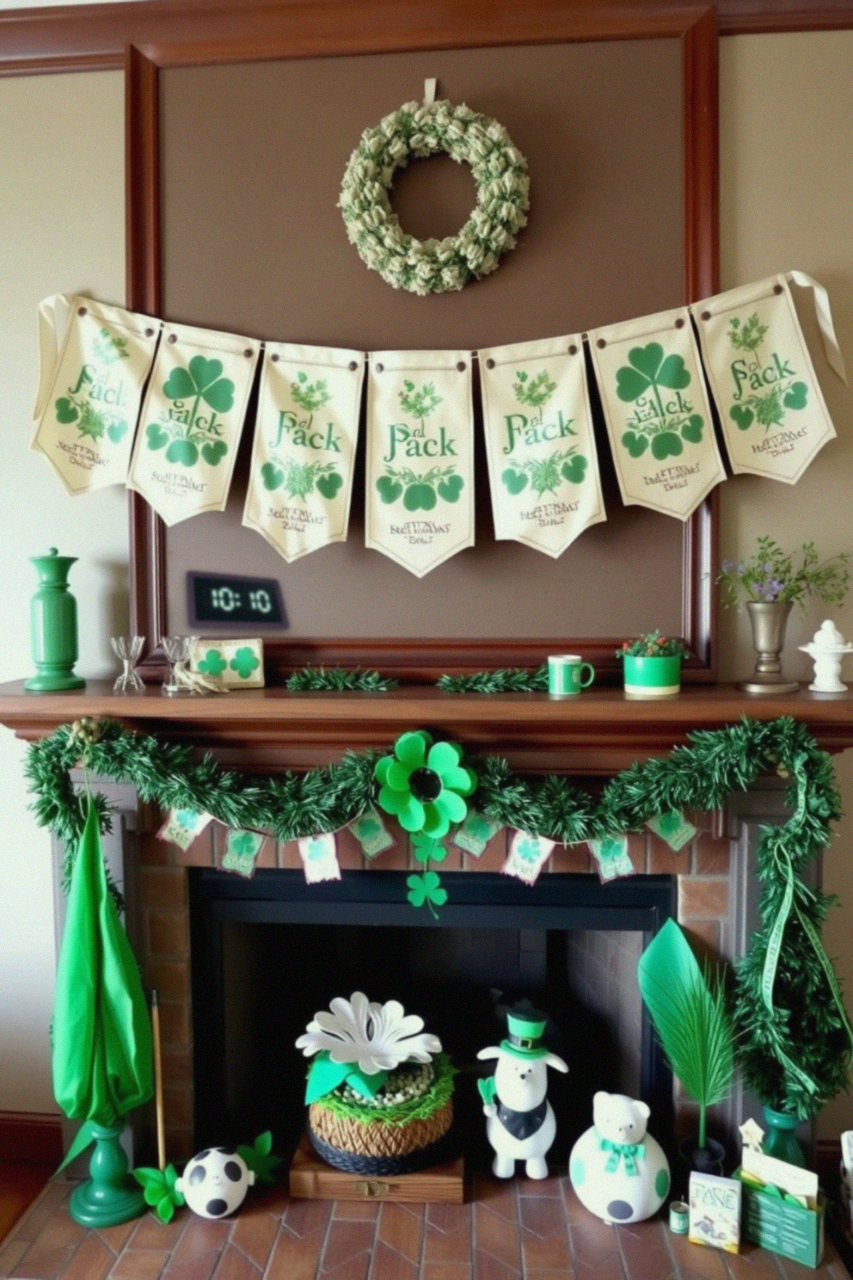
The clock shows 10h10
